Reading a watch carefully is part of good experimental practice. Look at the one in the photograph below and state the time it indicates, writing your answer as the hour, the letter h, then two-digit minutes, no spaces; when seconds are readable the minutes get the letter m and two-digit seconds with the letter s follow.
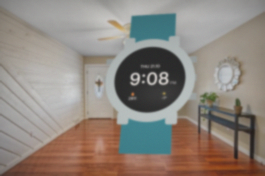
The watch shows 9h08
